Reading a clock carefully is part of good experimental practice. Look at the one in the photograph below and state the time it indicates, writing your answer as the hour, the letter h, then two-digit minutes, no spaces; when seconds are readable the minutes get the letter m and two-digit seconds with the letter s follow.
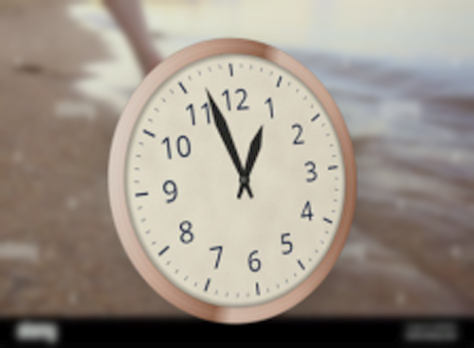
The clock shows 12h57
